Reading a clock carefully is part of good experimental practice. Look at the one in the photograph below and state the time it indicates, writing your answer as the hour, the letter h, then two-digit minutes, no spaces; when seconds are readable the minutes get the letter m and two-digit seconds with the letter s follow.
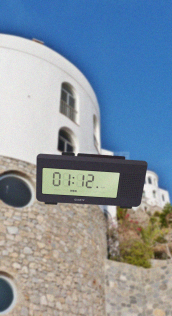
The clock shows 1h12
